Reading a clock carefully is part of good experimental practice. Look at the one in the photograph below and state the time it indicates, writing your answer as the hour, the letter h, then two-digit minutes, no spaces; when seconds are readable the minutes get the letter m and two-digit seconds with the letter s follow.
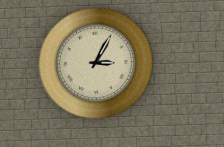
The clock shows 3h05
